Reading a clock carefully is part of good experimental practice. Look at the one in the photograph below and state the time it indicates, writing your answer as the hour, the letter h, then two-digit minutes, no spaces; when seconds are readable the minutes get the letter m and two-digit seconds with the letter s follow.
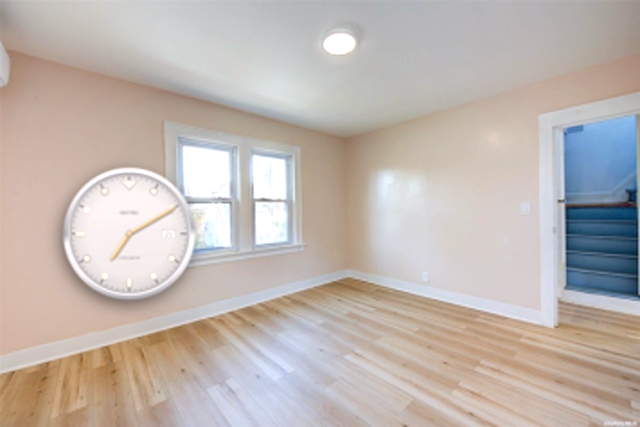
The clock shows 7h10
